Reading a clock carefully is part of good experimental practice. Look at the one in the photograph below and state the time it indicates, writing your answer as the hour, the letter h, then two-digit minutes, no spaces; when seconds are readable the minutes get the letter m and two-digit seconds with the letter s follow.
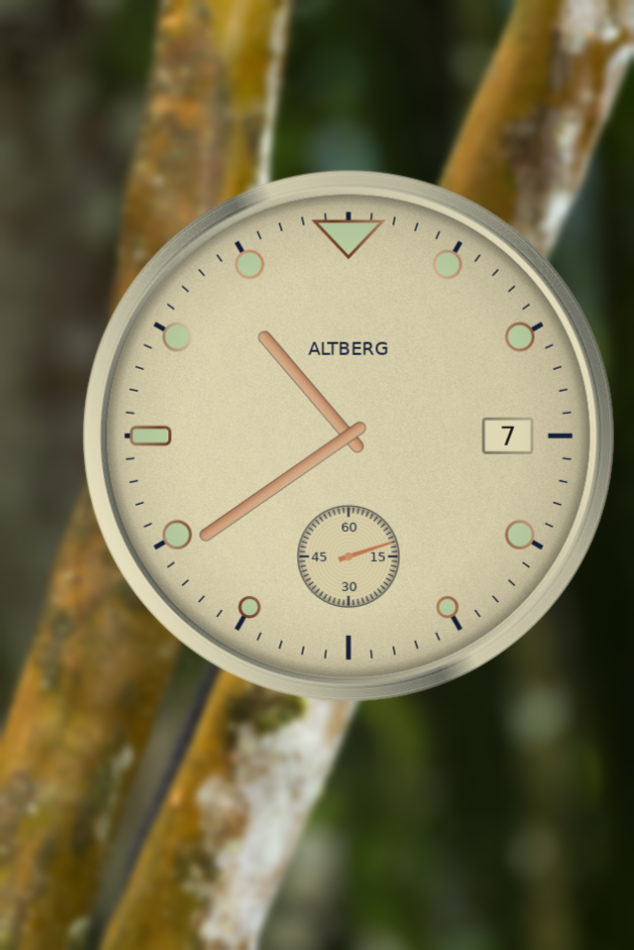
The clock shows 10h39m12s
